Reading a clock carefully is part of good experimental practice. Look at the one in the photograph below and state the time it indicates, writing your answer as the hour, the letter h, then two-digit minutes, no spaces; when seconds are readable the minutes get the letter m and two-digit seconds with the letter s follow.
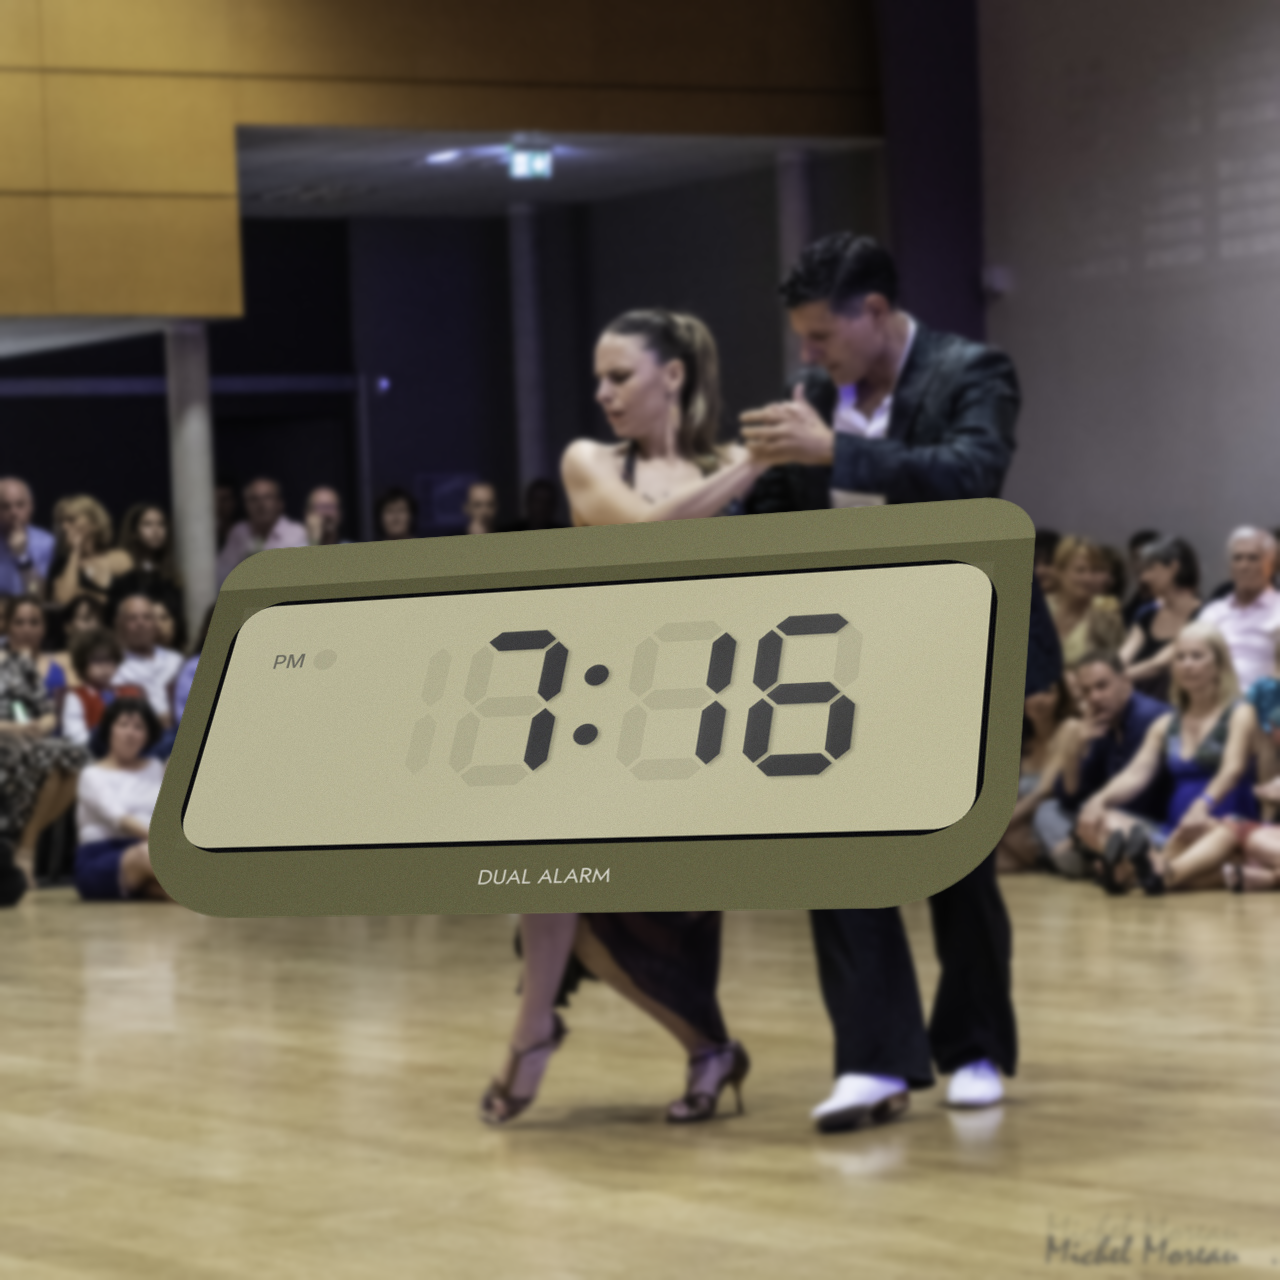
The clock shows 7h16
